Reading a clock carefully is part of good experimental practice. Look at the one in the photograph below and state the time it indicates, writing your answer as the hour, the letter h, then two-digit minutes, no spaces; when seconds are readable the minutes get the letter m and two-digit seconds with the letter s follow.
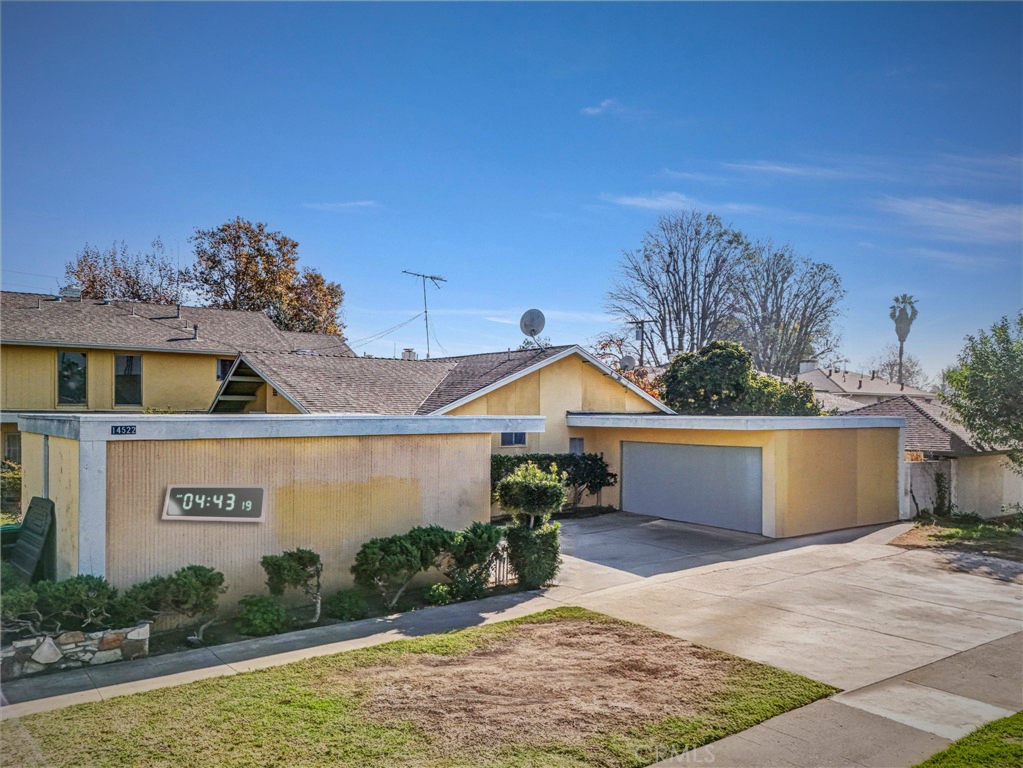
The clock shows 4h43m19s
